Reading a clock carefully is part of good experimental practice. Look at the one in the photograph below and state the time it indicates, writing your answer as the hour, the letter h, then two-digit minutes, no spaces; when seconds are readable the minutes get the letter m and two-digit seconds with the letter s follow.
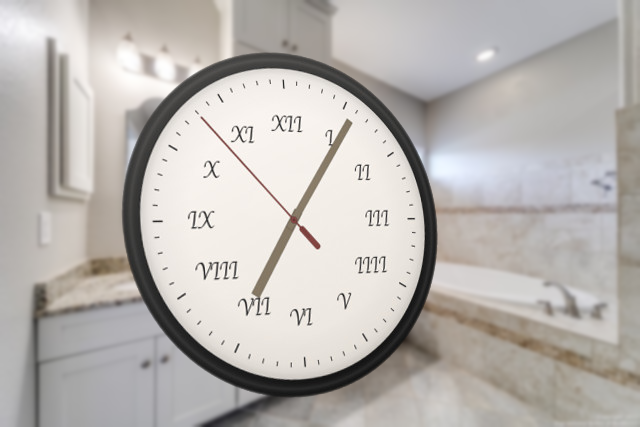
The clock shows 7h05m53s
